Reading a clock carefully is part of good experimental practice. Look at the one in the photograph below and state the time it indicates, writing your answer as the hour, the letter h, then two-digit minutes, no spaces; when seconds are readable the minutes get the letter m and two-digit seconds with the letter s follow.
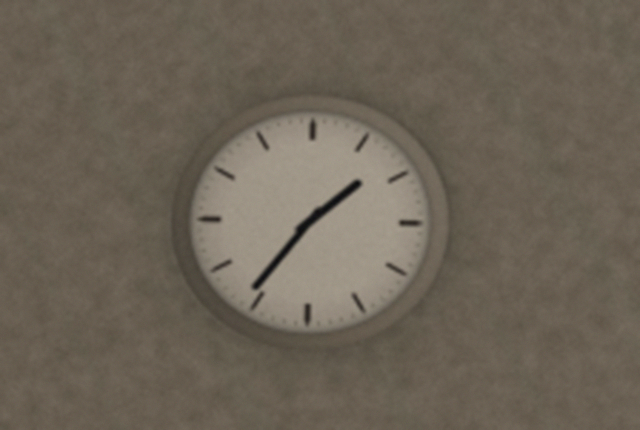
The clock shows 1h36
